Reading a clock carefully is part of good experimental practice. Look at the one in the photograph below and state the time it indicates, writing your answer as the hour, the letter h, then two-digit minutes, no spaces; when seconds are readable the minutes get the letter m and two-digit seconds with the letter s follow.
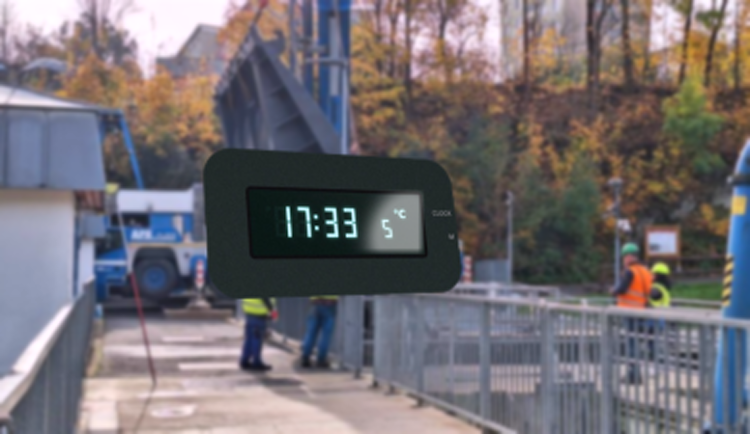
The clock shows 17h33
